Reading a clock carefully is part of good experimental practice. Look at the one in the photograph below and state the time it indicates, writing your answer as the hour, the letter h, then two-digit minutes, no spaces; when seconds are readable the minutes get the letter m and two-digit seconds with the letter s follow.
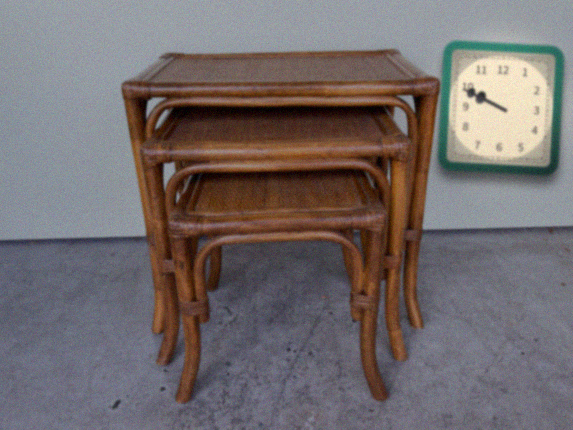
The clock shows 9h49
